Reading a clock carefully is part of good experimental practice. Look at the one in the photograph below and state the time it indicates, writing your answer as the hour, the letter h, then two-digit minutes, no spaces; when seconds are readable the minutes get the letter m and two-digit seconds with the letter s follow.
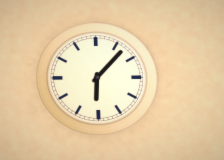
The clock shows 6h07
